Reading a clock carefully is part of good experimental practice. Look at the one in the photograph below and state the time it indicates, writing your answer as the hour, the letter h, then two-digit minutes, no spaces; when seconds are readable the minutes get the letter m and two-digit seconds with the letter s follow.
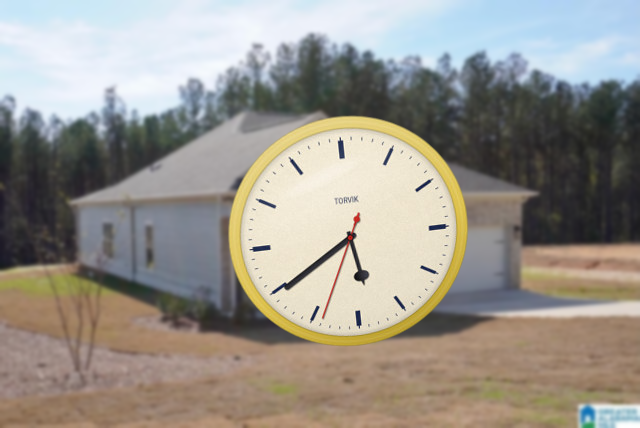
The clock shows 5h39m34s
